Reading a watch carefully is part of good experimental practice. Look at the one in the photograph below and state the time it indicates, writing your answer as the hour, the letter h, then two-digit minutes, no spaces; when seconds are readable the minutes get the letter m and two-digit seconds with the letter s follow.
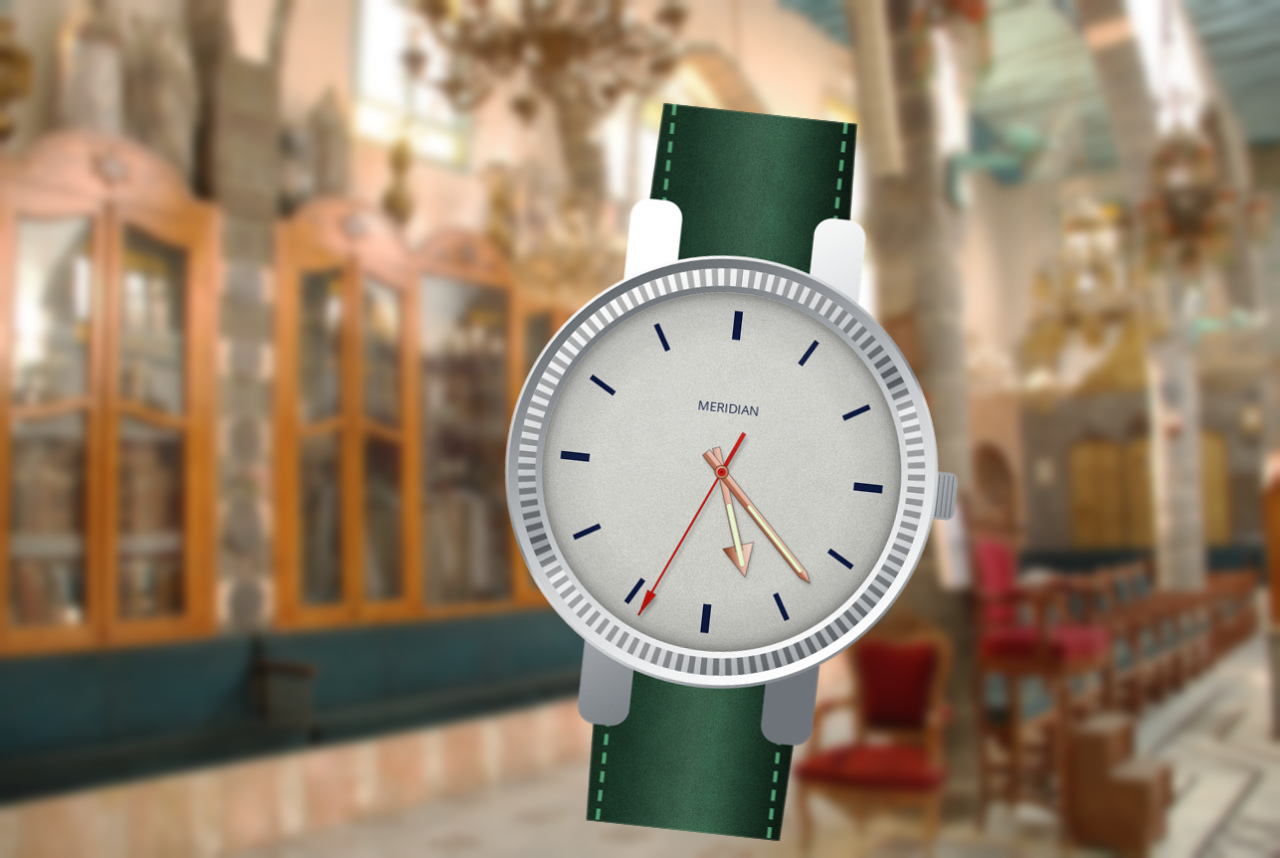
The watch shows 5h22m34s
